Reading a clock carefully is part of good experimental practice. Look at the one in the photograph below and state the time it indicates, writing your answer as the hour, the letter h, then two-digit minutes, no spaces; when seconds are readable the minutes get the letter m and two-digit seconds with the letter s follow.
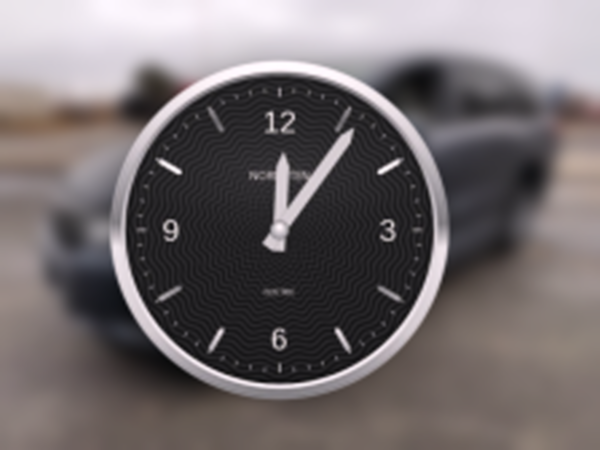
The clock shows 12h06
